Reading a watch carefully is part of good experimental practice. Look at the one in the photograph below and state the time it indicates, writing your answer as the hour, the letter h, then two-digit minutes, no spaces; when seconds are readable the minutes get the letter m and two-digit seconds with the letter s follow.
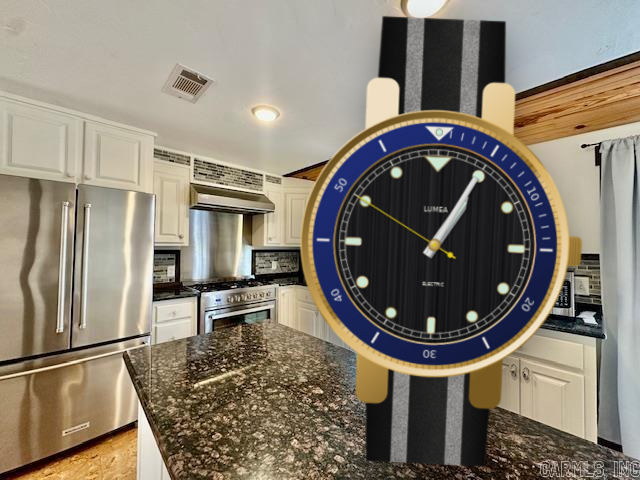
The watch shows 1h04m50s
